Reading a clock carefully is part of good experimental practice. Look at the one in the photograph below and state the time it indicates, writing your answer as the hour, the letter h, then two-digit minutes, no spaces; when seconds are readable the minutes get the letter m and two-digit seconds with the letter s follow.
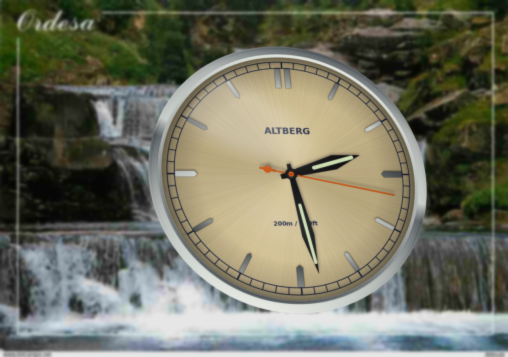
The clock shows 2h28m17s
